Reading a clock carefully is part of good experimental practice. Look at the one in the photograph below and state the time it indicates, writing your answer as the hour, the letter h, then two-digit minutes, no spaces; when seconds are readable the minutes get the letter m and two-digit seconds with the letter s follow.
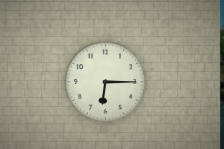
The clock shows 6h15
